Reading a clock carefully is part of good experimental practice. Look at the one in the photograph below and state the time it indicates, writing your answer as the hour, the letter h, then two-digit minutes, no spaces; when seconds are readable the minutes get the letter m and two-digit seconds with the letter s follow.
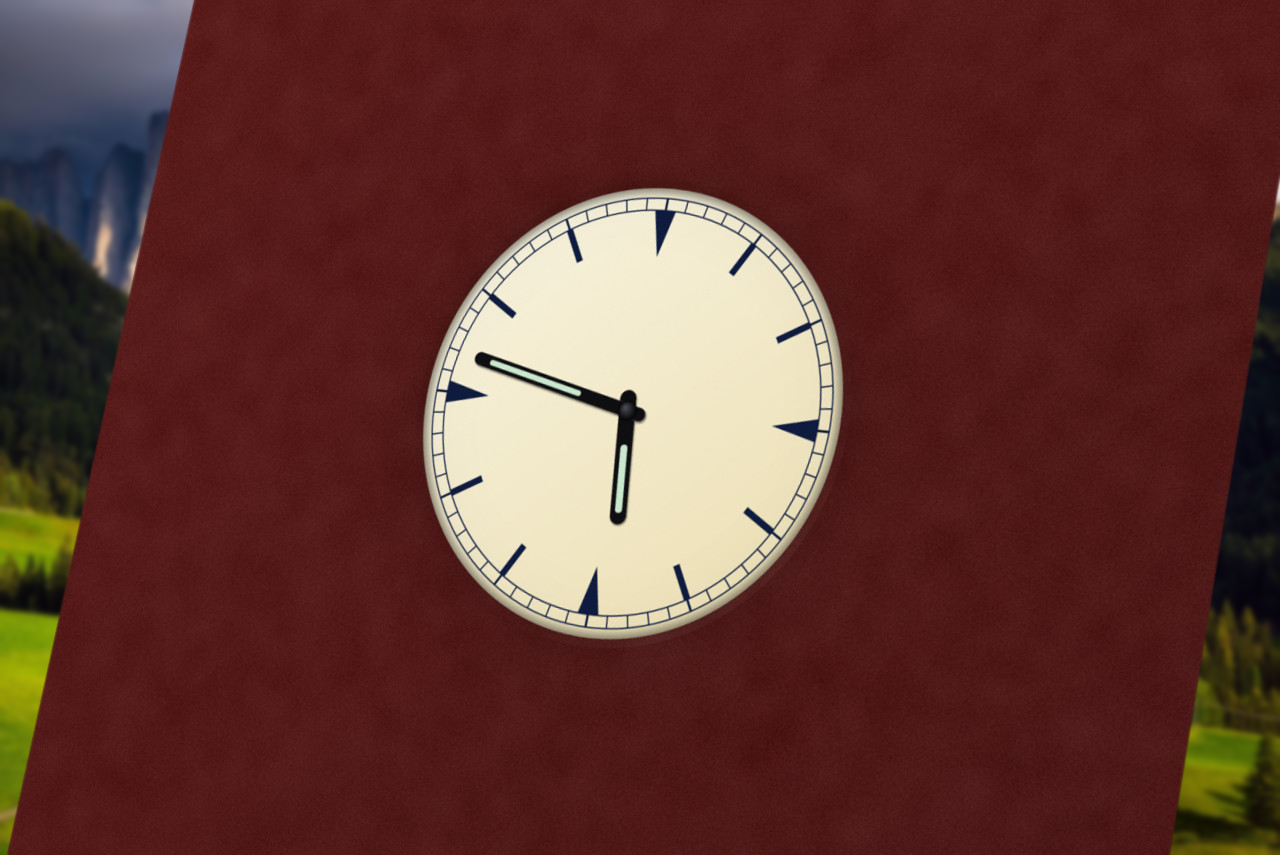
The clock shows 5h47
